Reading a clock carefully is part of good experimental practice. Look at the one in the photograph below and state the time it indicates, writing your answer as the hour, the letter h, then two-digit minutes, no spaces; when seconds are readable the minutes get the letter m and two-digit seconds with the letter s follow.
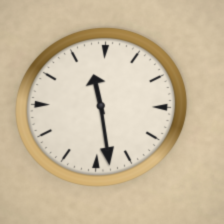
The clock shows 11h28
